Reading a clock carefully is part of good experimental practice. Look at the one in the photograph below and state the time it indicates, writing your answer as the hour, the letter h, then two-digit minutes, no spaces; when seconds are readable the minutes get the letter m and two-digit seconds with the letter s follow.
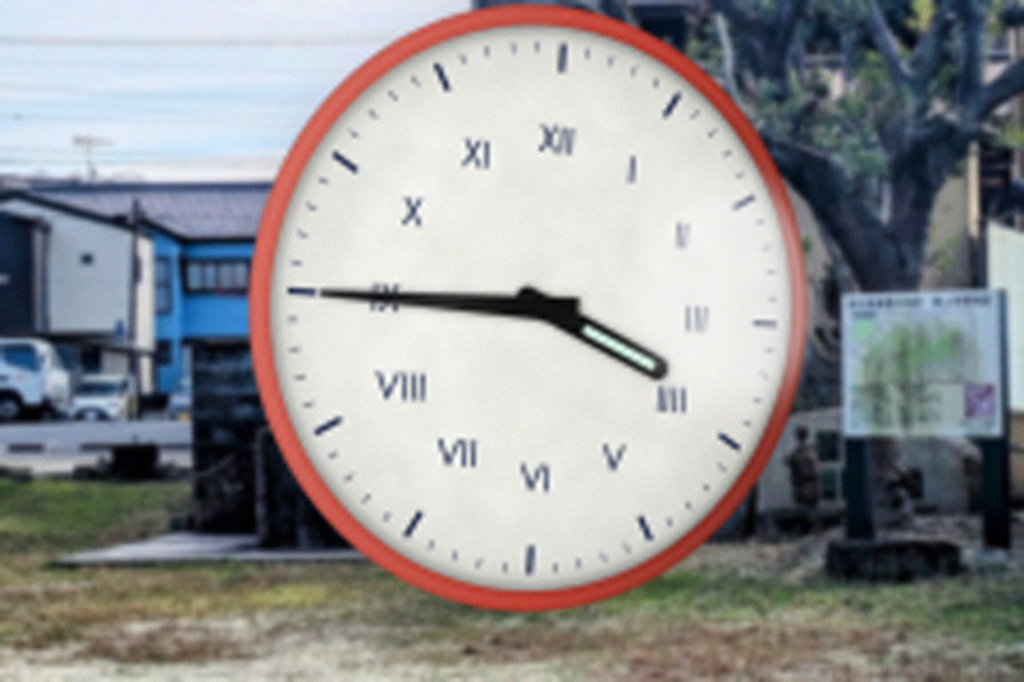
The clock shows 3h45
